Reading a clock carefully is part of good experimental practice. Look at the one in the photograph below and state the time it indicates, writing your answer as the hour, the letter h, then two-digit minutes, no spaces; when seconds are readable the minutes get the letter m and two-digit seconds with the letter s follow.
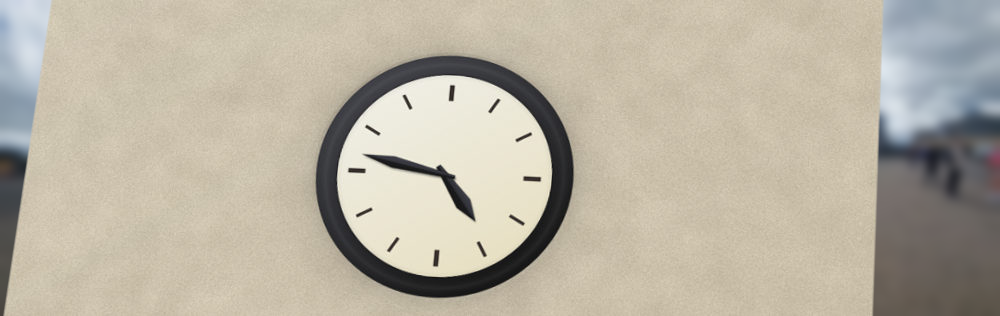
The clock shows 4h47
